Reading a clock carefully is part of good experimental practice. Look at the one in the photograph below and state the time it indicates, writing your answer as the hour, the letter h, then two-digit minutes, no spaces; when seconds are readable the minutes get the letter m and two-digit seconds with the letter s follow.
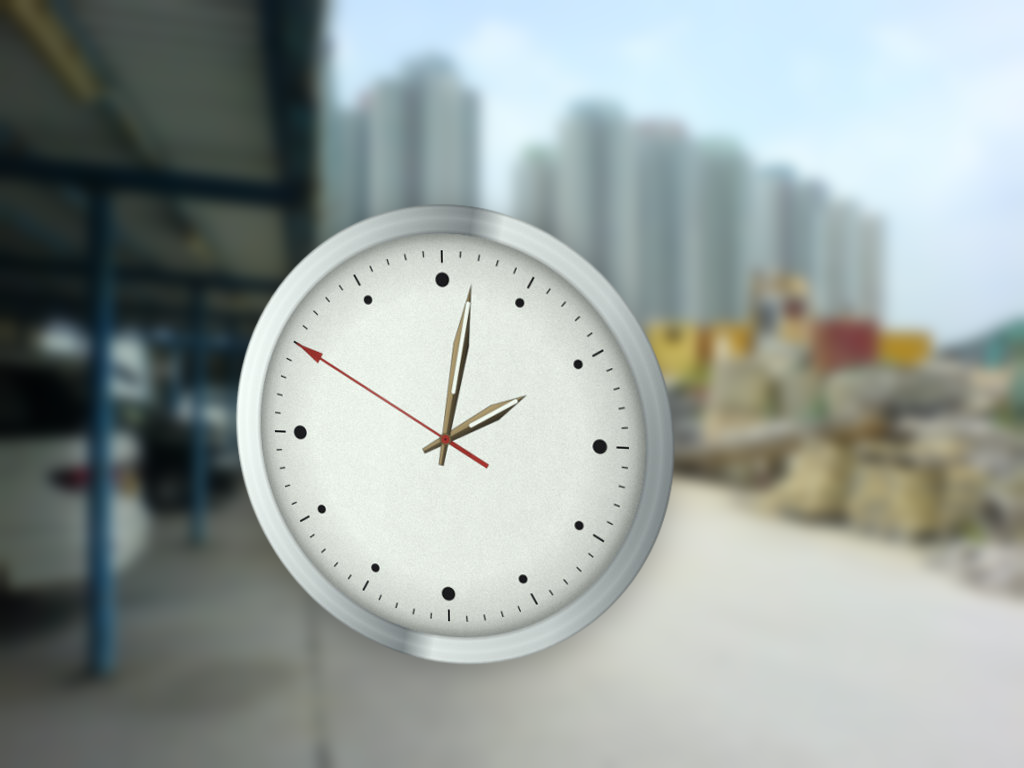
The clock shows 2h01m50s
